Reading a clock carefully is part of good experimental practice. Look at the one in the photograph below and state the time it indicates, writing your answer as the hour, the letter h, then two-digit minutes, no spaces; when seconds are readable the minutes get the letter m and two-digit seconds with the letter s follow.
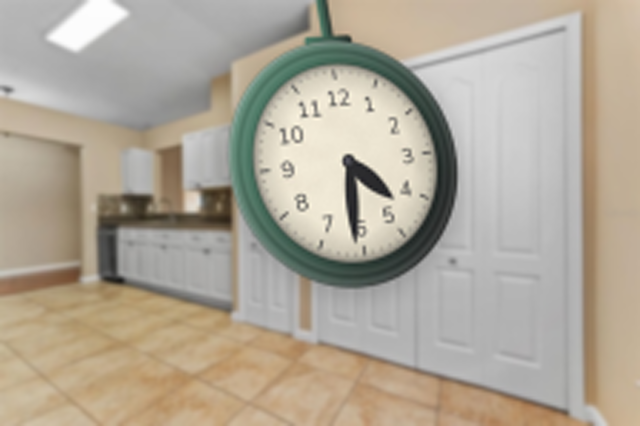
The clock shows 4h31
